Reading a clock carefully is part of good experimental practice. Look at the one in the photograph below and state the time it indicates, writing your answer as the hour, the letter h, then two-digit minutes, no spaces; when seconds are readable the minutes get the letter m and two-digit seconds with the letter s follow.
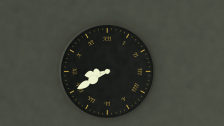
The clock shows 8h40
